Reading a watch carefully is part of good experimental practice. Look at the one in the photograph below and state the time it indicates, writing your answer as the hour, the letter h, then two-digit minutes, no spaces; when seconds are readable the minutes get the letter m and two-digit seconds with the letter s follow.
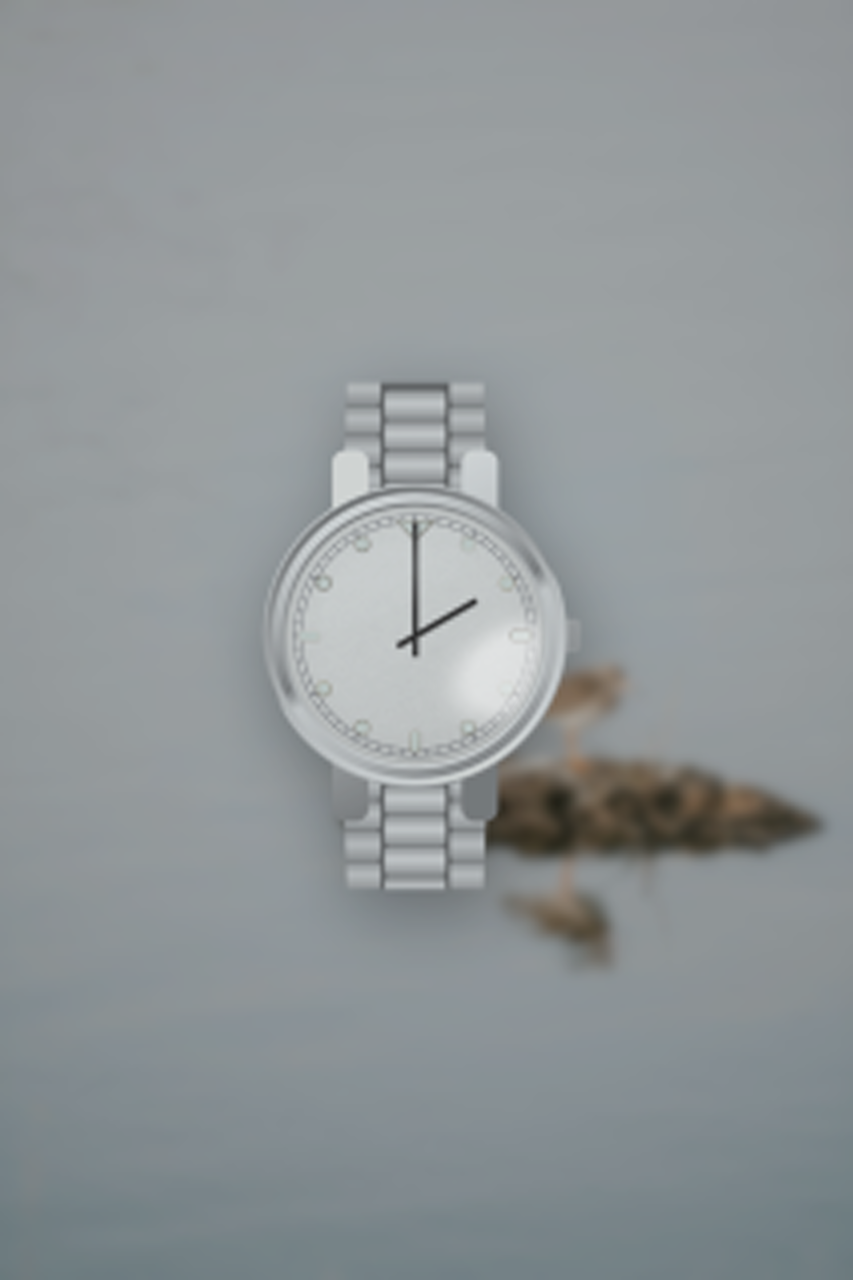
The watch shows 2h00
